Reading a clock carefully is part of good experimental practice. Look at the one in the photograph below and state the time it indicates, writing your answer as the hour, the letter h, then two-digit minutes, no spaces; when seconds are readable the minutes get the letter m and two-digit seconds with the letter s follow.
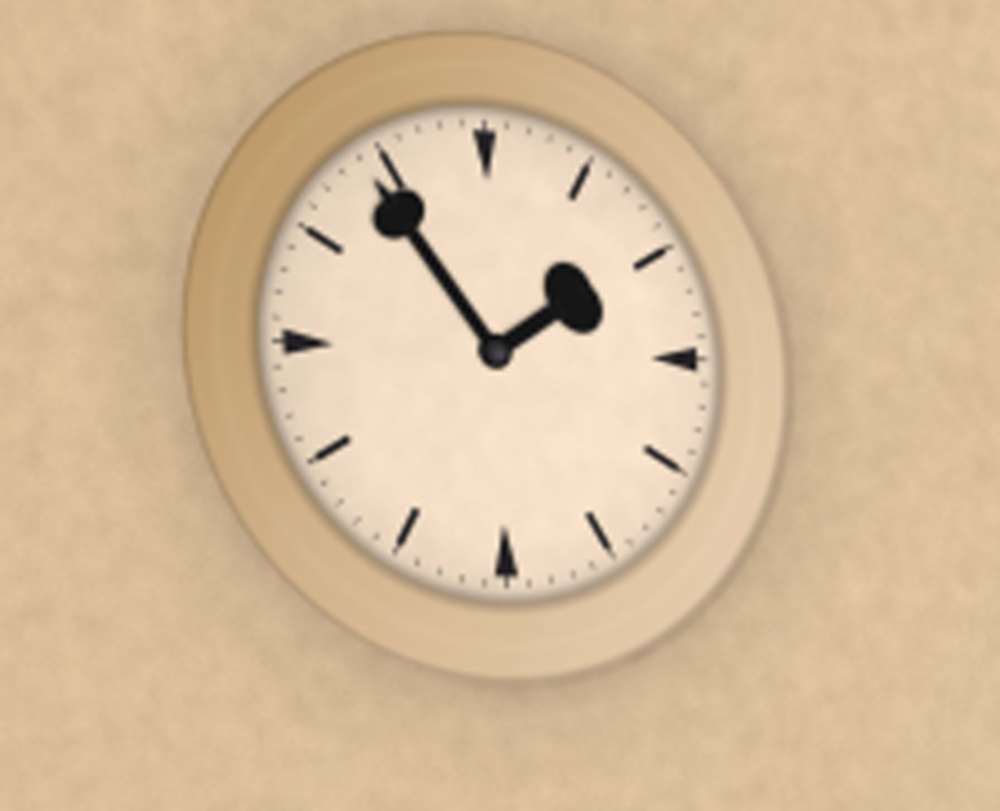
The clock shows 1h54
